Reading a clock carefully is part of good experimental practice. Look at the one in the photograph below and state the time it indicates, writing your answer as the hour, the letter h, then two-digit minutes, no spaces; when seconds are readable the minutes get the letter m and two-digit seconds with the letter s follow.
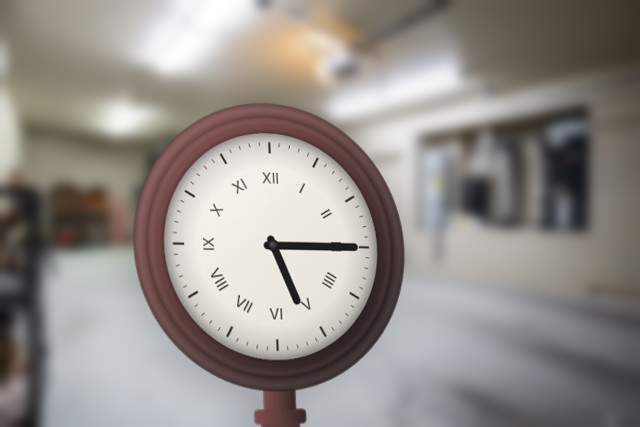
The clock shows 5h15
